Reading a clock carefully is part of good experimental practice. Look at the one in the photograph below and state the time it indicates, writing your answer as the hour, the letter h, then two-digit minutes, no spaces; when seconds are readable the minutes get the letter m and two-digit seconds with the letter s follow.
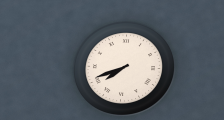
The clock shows 7h41
